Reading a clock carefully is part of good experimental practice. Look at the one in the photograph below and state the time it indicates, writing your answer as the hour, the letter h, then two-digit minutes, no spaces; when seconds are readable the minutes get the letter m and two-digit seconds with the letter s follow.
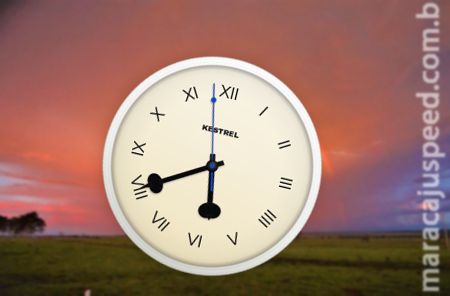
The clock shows 5h39m58s
